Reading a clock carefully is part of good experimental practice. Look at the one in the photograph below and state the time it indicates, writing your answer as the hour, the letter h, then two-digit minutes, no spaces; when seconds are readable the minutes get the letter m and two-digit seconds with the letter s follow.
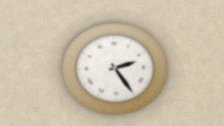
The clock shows 2h25
